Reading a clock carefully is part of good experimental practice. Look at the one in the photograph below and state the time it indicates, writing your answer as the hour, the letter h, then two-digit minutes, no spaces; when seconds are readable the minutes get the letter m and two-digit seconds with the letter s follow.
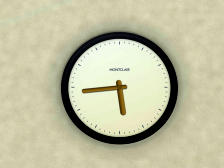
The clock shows 5h44
